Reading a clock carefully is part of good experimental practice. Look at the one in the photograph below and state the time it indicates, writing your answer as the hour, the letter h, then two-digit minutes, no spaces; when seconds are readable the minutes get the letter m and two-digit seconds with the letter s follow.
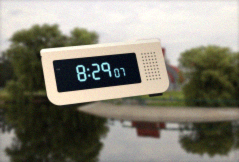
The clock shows 8h29m07s
